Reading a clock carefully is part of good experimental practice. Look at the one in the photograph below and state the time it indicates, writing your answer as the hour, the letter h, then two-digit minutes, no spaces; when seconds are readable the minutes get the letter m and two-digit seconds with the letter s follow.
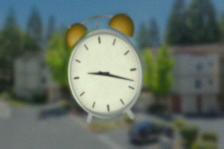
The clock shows 9h18
